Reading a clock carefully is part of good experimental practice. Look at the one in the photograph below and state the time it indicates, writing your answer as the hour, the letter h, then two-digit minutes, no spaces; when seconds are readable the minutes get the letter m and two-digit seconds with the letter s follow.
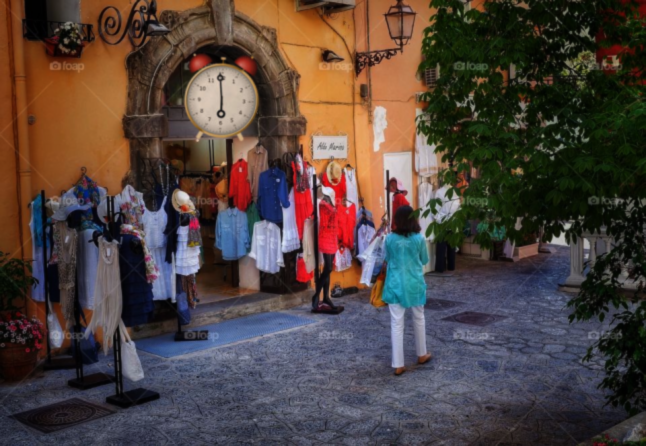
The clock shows 5h59
